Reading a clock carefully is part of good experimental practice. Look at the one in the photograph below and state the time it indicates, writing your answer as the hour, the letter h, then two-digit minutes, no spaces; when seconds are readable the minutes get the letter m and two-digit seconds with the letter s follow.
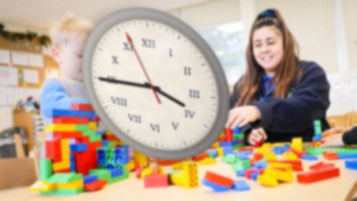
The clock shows 3h44m56s
